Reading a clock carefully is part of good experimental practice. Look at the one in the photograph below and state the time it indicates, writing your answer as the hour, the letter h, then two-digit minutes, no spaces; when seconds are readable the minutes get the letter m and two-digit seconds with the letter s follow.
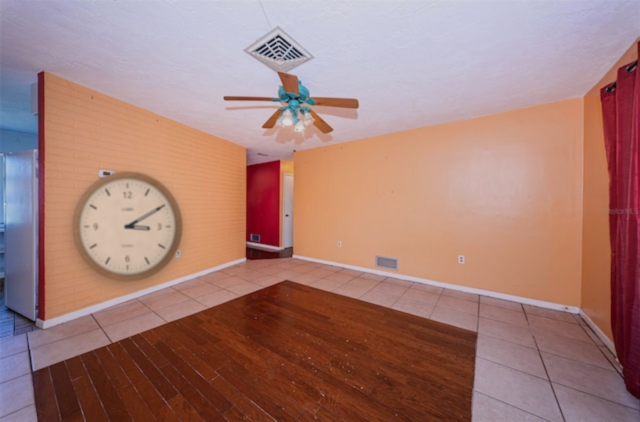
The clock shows 3h10
